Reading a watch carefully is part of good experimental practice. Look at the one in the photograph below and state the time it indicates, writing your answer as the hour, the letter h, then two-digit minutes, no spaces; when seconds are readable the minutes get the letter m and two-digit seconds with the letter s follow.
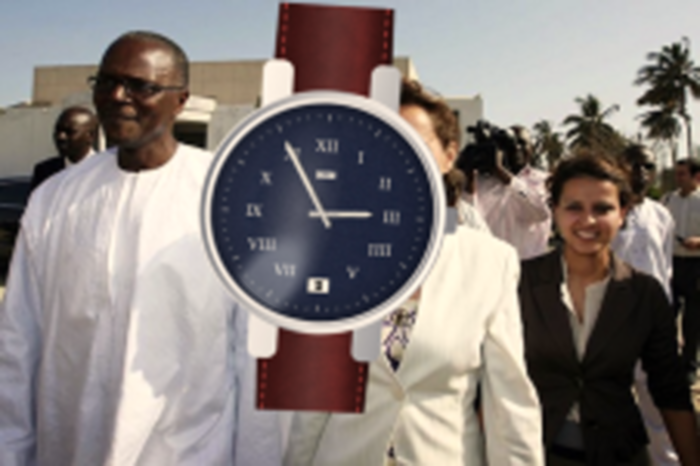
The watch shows 2h55
